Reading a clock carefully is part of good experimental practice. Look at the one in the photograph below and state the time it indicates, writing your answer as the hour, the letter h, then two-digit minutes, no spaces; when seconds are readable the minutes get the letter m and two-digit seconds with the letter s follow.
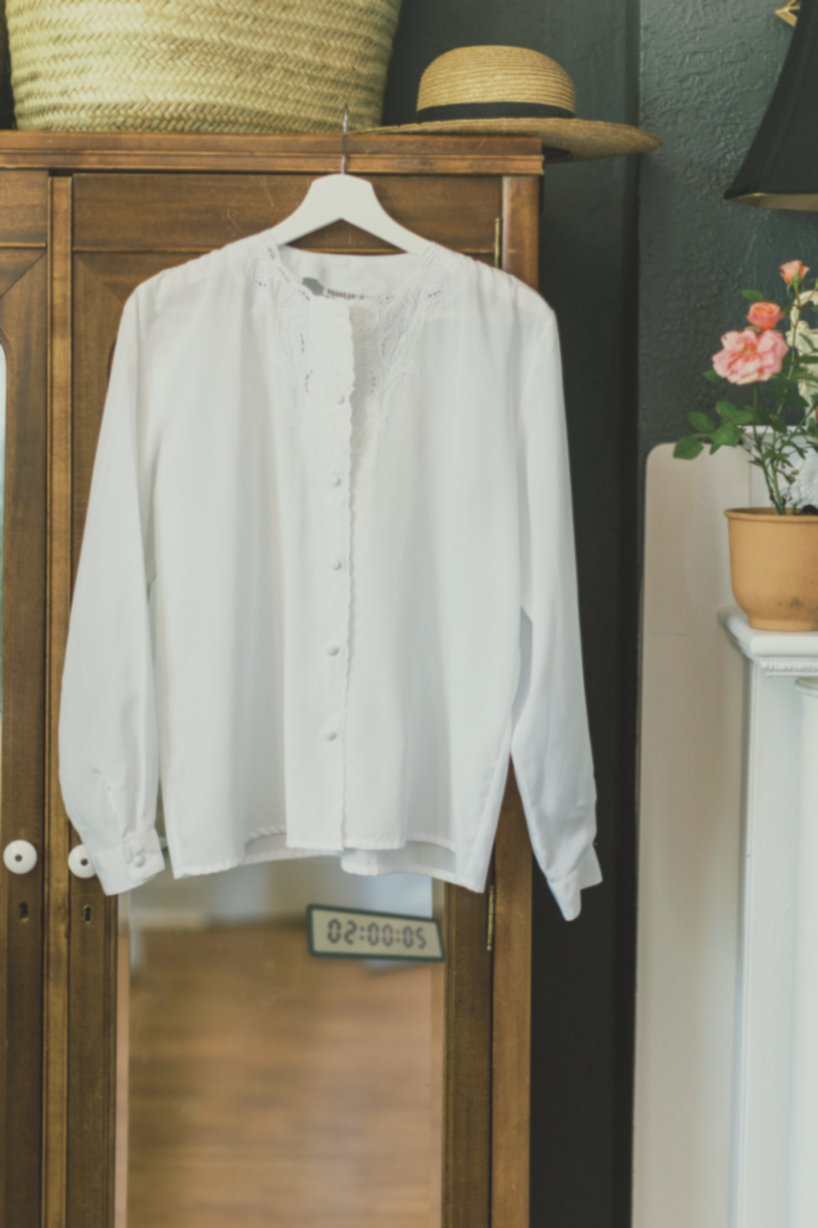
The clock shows 2h00m05s
